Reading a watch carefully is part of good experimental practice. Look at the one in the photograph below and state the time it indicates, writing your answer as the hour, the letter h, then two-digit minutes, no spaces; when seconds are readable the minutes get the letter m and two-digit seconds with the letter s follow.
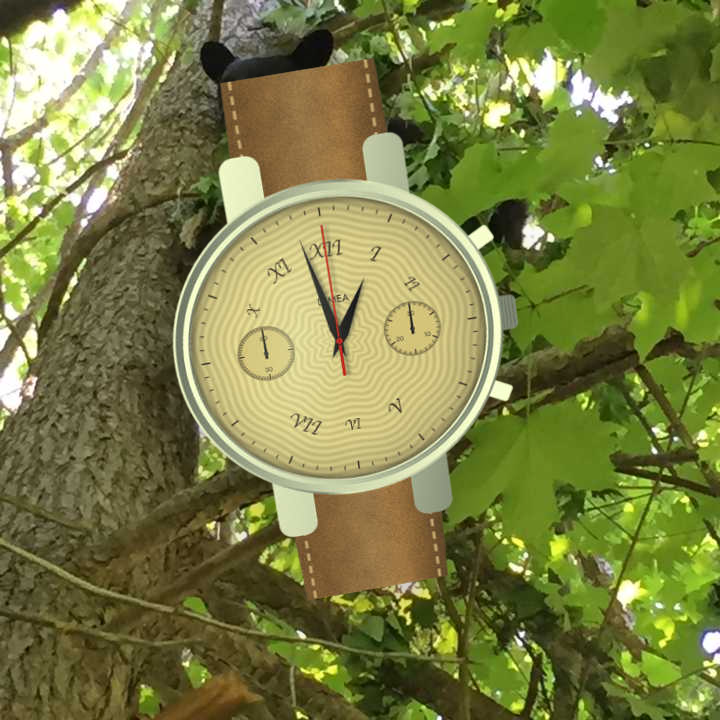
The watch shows 12h58
